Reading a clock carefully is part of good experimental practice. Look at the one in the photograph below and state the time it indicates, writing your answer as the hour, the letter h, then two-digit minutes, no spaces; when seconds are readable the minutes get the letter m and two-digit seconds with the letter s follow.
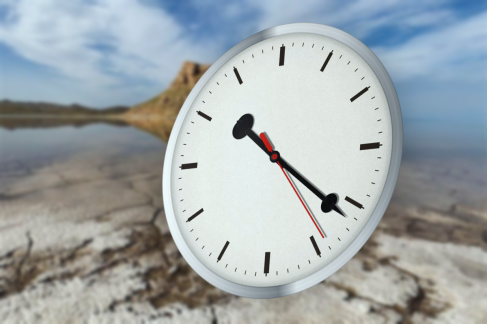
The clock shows 10h21m24s
